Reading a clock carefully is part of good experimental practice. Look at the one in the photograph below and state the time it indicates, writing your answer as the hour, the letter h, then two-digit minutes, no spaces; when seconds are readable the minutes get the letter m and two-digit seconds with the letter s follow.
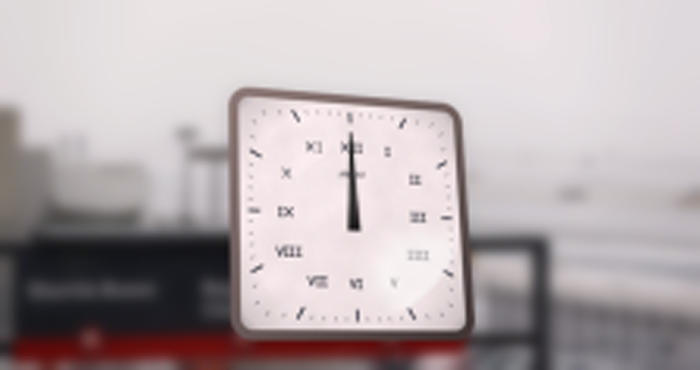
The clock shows 12h00
